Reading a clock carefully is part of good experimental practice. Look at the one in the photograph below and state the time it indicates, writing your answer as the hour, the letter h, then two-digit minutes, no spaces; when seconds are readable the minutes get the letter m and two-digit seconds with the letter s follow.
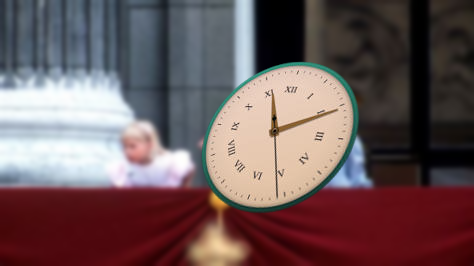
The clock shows 11h10m26s
